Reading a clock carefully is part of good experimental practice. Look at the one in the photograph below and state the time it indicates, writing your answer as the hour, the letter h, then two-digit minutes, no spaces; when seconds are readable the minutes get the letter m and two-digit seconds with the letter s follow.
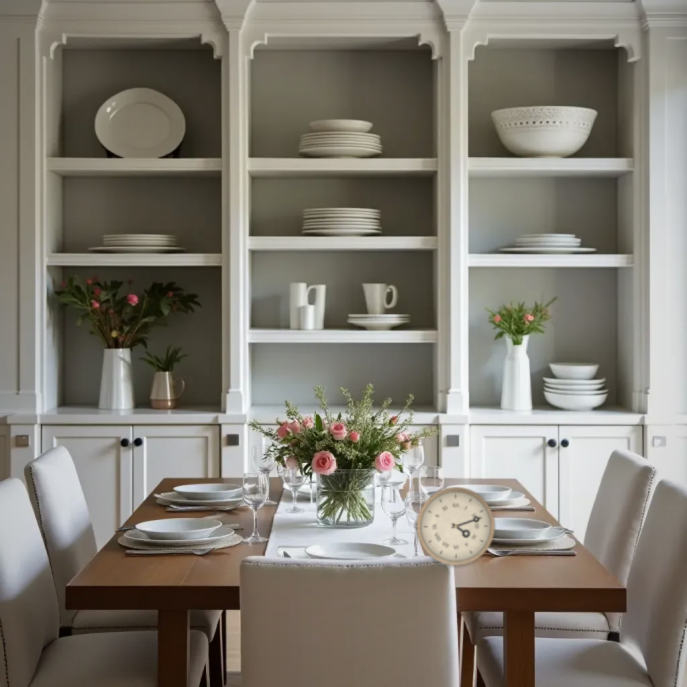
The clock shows 4h12
